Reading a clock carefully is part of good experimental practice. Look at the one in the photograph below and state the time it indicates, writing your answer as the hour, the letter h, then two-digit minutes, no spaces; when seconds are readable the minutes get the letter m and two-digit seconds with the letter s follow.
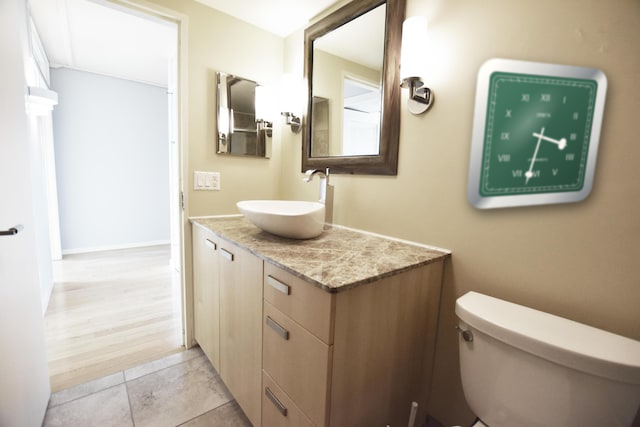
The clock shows 3h32
